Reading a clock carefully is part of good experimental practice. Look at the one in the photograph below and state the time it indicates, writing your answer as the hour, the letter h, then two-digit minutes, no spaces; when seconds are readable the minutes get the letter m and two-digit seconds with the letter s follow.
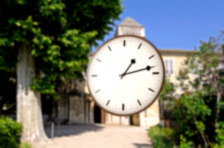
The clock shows 1h13
